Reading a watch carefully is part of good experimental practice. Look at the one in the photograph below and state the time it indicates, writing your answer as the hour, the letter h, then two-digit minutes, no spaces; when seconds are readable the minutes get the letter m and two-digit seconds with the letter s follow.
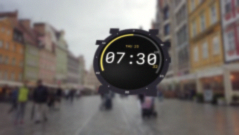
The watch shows 7h30
